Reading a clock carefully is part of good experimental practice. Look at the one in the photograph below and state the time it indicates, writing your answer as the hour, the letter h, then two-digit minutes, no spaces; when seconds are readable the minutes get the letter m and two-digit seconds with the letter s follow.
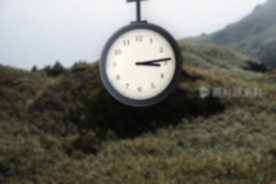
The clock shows 3h14
